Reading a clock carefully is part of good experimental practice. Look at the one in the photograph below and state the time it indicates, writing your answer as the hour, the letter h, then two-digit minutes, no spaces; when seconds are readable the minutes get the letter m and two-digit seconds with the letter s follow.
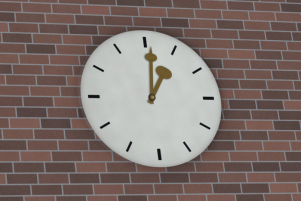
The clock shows 1h01
